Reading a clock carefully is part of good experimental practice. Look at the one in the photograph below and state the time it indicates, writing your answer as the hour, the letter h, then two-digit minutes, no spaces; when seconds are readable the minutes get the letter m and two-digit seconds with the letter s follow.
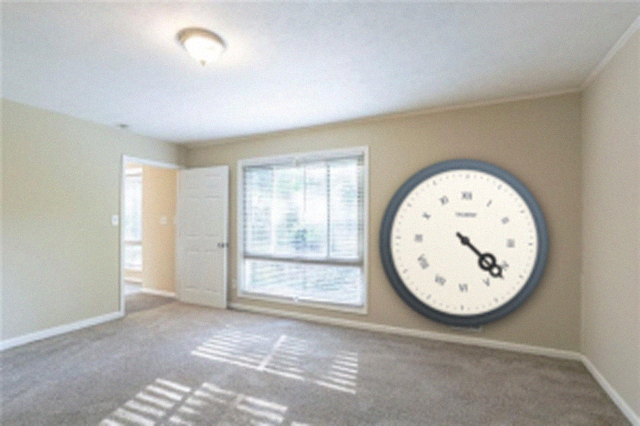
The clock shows 4h22
